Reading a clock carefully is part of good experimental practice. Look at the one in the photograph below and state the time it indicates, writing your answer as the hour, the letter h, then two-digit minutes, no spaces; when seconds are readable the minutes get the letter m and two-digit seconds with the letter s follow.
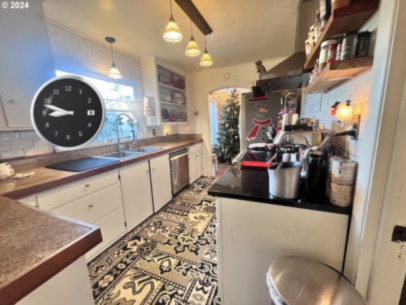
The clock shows 8h48
